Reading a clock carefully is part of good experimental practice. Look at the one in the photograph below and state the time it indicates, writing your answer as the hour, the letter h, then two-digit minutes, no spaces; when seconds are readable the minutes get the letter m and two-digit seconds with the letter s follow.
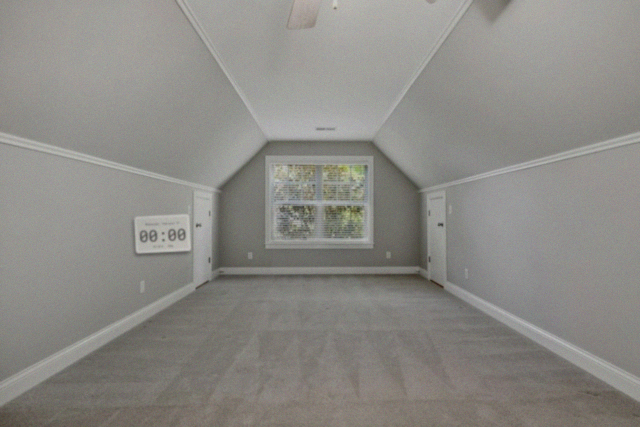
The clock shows 0h00
